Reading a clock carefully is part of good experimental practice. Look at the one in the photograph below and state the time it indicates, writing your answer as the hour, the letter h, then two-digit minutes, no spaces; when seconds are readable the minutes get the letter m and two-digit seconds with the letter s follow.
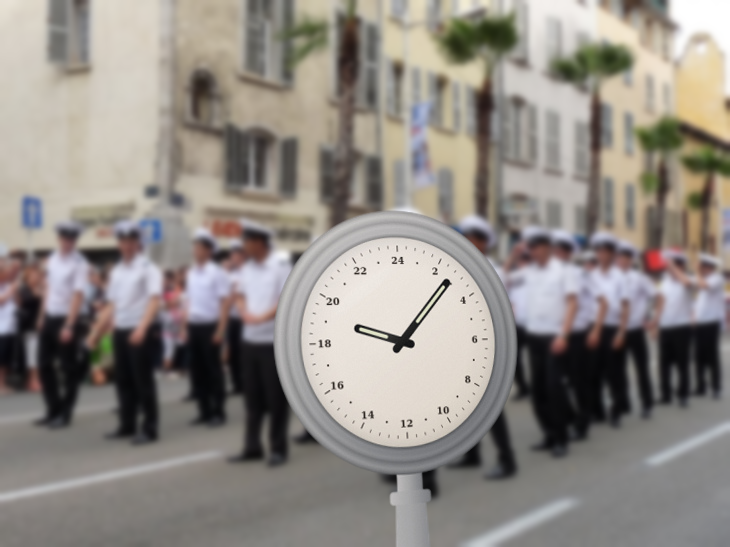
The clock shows 19h07
